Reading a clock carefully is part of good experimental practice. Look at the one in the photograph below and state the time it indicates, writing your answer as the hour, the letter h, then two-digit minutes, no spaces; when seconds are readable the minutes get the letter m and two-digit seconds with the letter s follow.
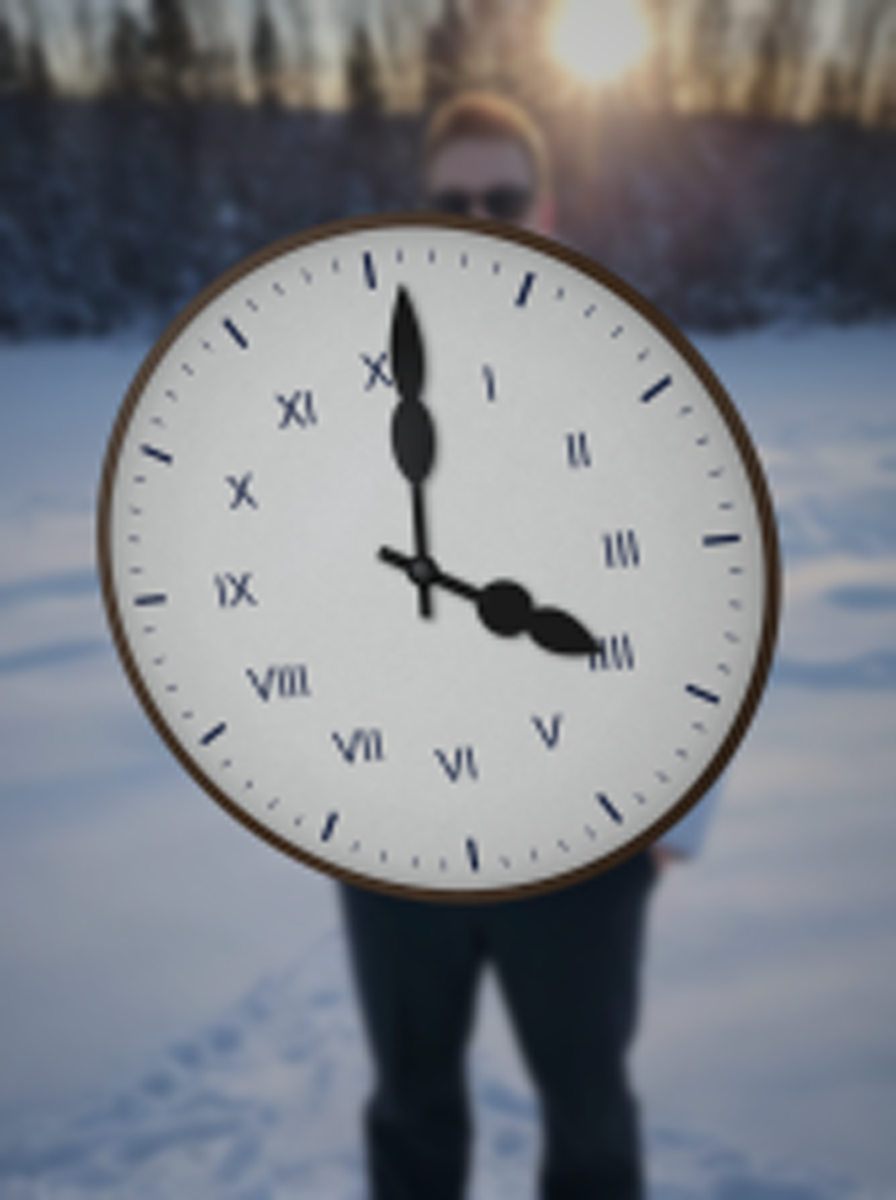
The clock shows 4h01
